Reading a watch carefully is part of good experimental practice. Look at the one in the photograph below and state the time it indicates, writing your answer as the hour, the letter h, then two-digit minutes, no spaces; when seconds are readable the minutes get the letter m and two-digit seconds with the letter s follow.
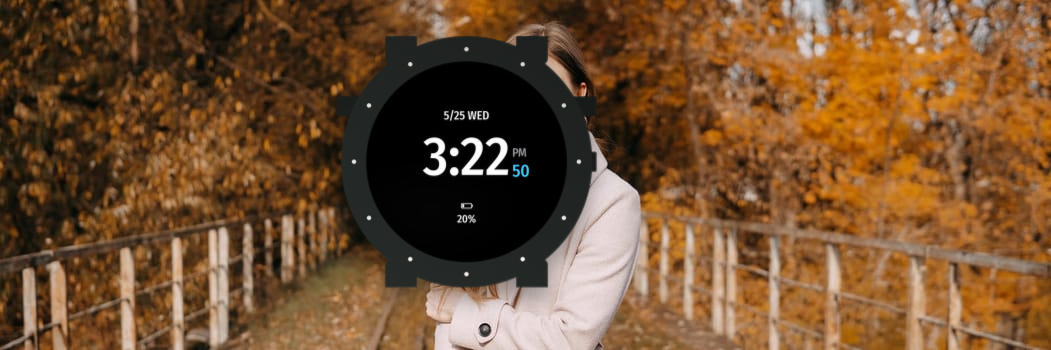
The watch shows 3h22m50s
